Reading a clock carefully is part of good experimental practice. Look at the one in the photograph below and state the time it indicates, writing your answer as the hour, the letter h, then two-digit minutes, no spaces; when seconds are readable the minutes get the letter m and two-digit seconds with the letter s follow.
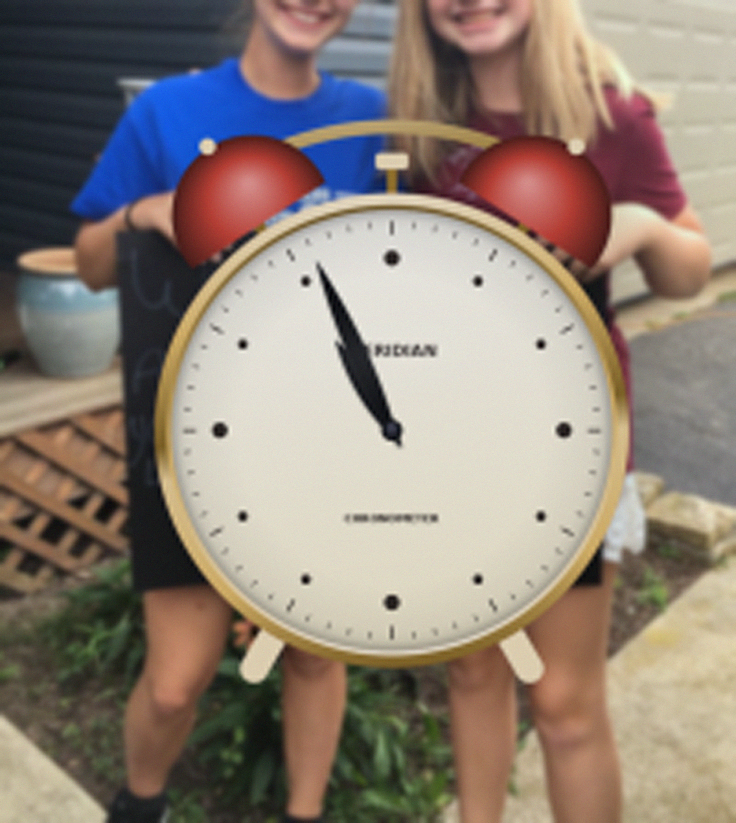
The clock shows 10h56
